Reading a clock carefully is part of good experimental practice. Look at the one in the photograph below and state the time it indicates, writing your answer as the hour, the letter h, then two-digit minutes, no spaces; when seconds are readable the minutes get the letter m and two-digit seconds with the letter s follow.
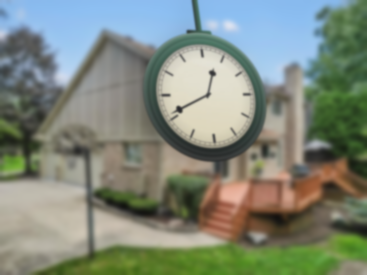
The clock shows 12h41
